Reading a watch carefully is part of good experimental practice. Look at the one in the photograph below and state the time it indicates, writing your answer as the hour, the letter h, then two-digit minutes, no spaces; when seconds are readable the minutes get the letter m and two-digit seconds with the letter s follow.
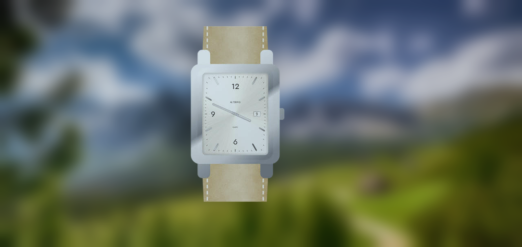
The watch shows 3h49
